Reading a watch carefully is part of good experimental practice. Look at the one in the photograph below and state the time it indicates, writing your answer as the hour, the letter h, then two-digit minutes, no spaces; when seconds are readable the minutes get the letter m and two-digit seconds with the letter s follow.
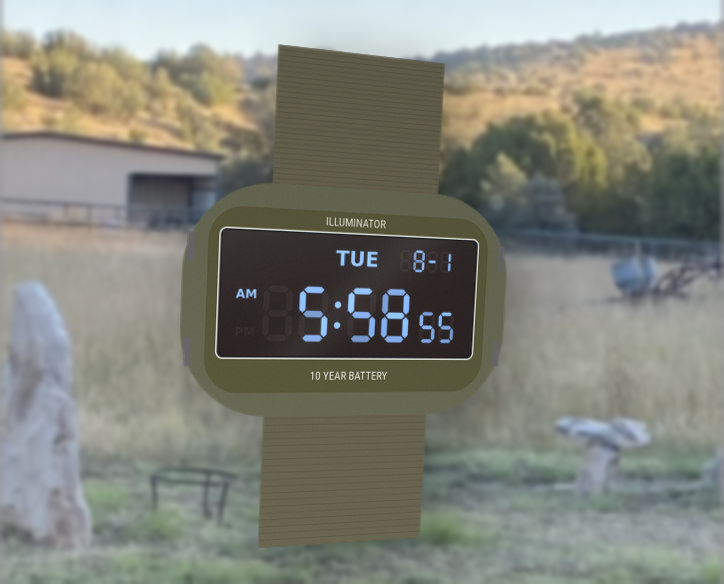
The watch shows 5h58m55s
